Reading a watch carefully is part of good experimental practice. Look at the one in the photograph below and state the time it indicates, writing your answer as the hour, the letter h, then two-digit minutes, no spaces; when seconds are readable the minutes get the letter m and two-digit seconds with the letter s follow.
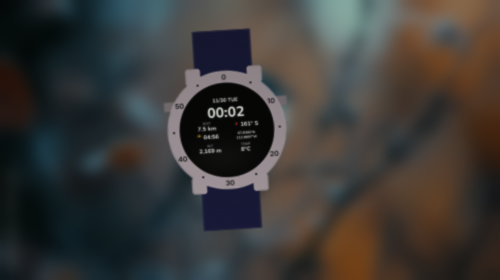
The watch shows 0h02
